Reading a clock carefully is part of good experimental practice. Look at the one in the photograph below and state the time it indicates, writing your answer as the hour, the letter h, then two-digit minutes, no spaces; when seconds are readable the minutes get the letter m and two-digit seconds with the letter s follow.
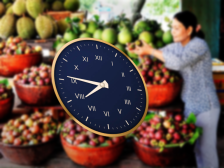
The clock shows 7h46
